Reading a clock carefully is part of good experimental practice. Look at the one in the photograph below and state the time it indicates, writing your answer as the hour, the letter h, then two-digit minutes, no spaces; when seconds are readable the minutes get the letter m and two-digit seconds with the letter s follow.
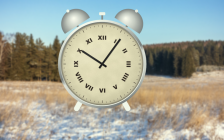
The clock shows 10h06
